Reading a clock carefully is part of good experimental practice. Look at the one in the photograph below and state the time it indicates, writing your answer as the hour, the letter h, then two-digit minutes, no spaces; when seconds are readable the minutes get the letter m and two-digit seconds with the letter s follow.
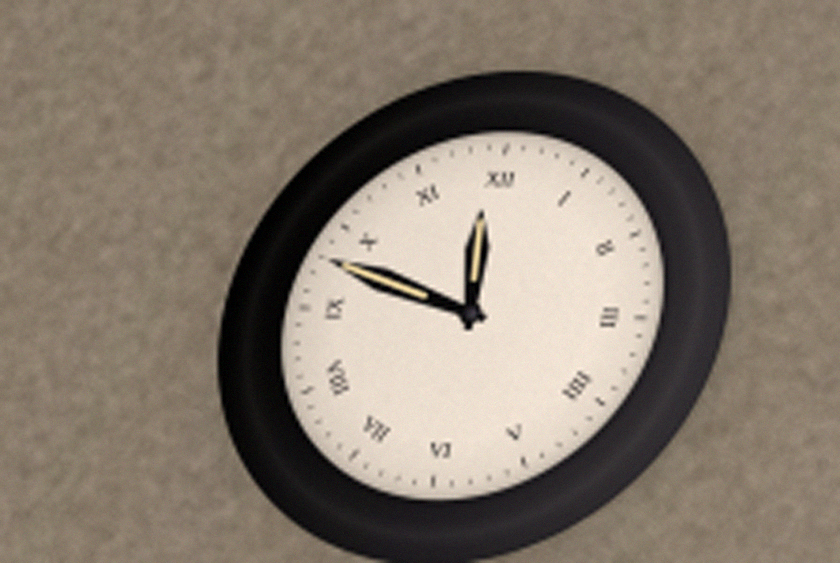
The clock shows 11h48
